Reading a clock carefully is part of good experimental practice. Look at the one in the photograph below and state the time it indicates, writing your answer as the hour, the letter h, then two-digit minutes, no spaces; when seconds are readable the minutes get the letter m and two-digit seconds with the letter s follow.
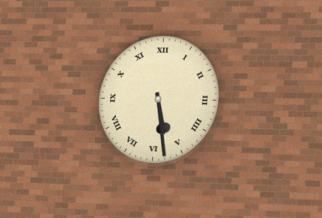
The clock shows 5h28
